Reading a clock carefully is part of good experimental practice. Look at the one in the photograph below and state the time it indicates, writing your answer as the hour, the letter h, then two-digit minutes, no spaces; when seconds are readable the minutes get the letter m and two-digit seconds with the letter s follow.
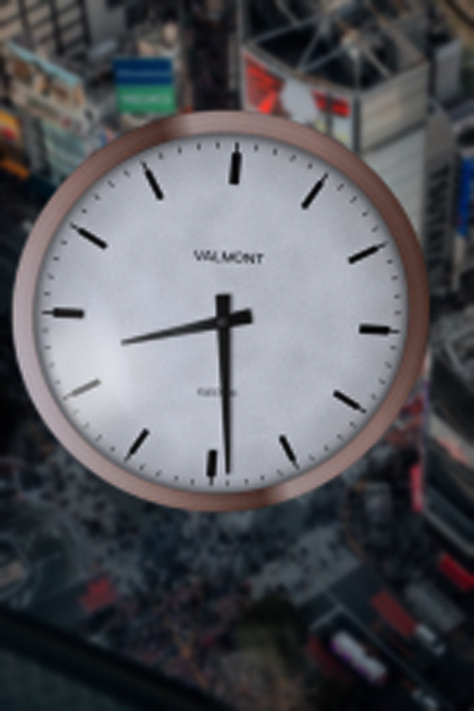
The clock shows 8h29
